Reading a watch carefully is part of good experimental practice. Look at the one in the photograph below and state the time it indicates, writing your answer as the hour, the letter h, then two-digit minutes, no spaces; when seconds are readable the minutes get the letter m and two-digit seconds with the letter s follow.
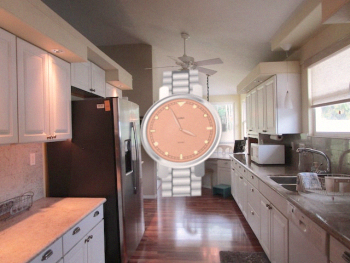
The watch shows 3h56
